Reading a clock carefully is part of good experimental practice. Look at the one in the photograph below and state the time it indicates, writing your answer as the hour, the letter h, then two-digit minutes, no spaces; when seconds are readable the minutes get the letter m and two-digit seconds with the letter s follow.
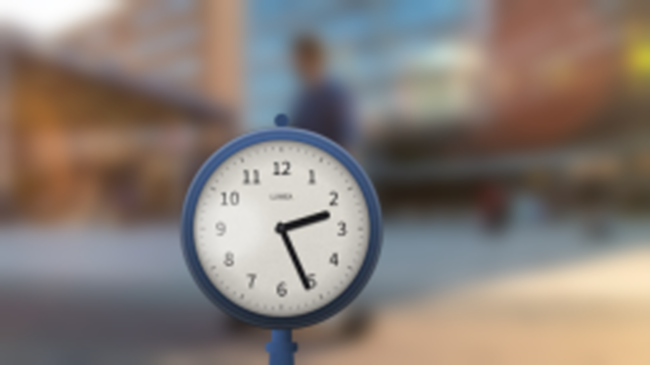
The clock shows 2h26
